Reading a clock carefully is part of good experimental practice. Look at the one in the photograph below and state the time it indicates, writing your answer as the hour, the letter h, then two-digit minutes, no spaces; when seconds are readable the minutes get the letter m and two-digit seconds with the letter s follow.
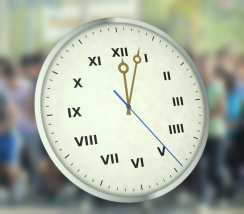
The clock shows 12h03m24s
